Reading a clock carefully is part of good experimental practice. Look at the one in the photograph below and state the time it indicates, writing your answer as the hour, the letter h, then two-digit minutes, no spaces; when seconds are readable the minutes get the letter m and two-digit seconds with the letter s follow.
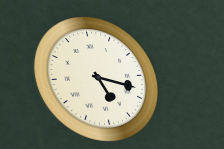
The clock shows 5h18
